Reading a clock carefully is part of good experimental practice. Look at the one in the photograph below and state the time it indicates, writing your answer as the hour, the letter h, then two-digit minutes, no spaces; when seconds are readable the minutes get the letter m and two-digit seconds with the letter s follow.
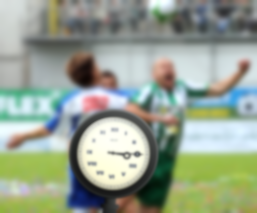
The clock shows 3h15
